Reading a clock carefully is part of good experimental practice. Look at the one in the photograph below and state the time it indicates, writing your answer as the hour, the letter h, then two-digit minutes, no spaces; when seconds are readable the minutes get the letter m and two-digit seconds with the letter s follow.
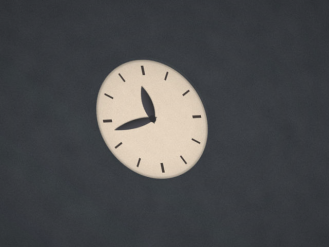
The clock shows 11h43
